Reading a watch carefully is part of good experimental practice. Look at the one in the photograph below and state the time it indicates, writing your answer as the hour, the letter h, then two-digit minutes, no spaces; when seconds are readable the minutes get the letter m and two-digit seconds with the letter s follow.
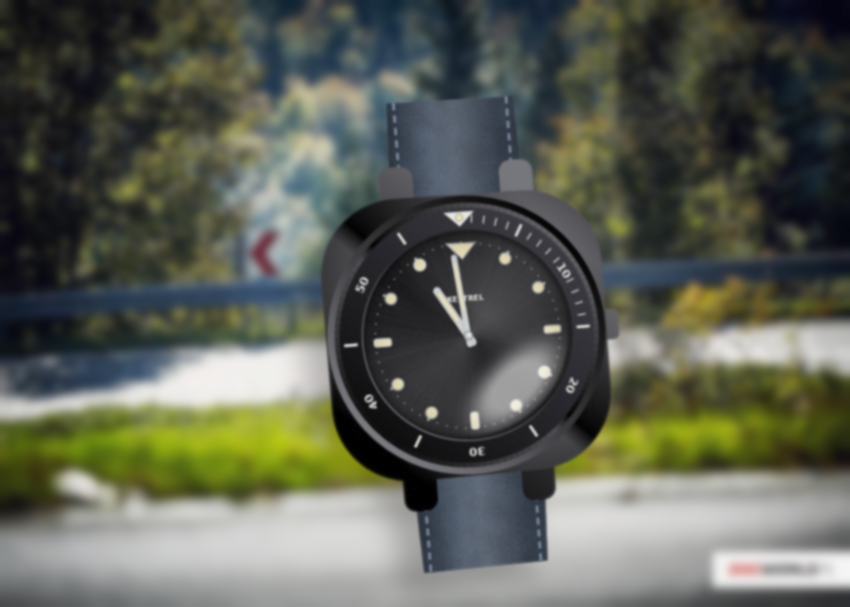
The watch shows 10h59
